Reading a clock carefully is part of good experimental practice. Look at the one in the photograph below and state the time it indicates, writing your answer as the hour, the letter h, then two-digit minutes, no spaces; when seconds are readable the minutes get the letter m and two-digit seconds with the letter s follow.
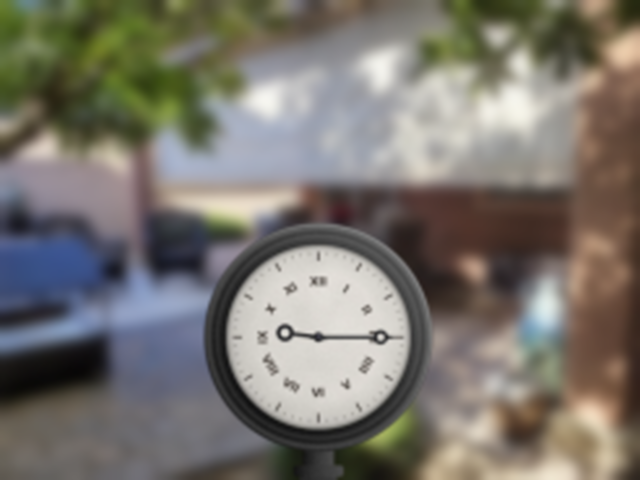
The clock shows 9h15
